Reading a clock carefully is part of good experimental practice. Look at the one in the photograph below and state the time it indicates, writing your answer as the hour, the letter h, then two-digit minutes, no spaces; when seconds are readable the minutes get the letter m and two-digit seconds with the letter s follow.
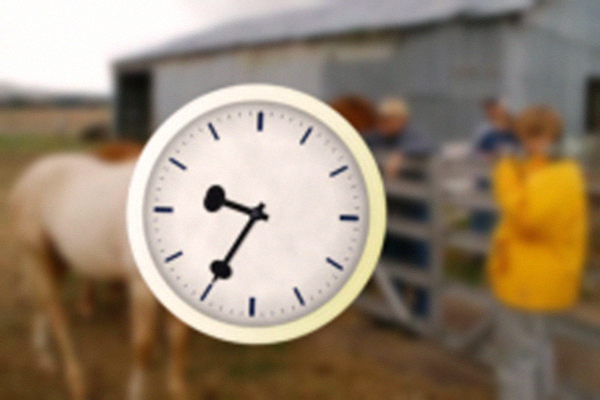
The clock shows 9h35
